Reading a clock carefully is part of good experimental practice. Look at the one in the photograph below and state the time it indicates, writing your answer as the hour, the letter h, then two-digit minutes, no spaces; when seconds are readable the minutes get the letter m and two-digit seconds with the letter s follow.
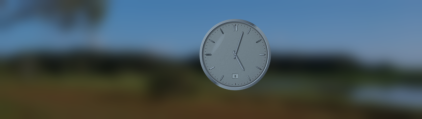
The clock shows 5h03
